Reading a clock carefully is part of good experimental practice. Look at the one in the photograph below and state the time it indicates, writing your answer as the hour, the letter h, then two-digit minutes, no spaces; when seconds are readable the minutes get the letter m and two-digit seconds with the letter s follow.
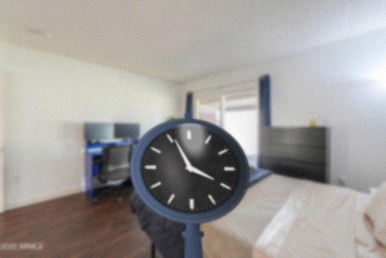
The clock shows 3h56
